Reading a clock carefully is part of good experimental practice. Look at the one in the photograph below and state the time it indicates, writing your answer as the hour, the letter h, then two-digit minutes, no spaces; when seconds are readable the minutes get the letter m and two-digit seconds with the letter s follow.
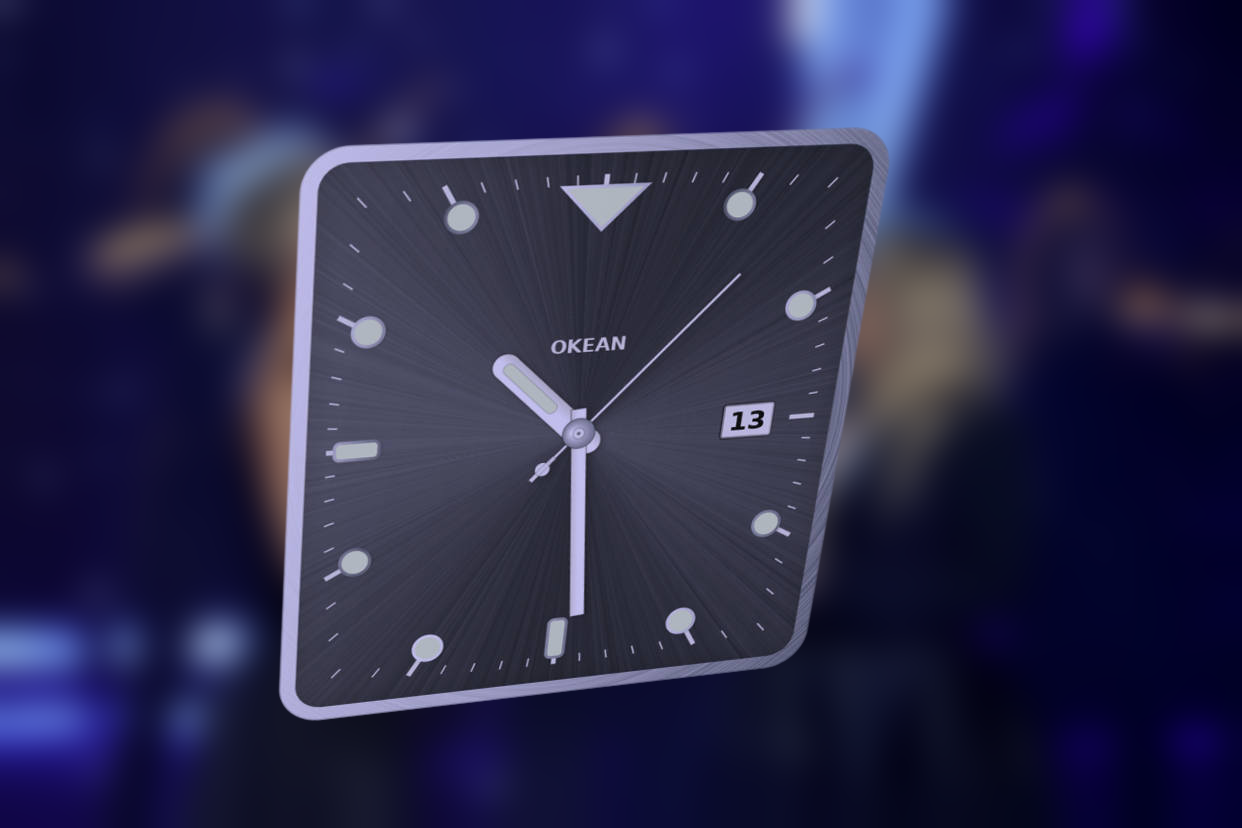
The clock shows 10h29m07s
